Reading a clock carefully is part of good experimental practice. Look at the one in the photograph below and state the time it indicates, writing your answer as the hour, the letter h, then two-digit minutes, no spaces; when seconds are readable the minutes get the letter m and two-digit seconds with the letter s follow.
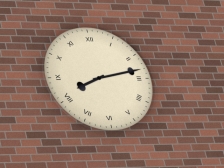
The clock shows 8h13
